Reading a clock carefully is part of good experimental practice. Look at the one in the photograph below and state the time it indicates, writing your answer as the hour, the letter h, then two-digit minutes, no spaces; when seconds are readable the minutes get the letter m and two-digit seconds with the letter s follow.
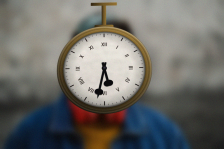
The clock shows 5h32
